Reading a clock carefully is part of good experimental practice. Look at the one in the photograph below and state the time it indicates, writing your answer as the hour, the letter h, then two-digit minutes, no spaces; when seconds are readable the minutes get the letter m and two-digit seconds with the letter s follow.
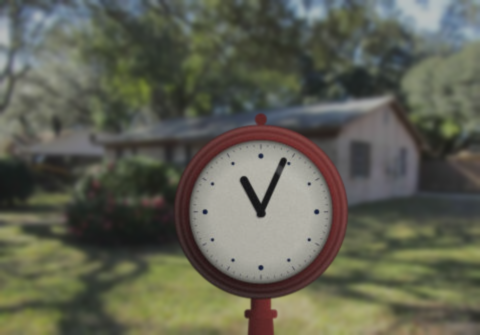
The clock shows 11h04
